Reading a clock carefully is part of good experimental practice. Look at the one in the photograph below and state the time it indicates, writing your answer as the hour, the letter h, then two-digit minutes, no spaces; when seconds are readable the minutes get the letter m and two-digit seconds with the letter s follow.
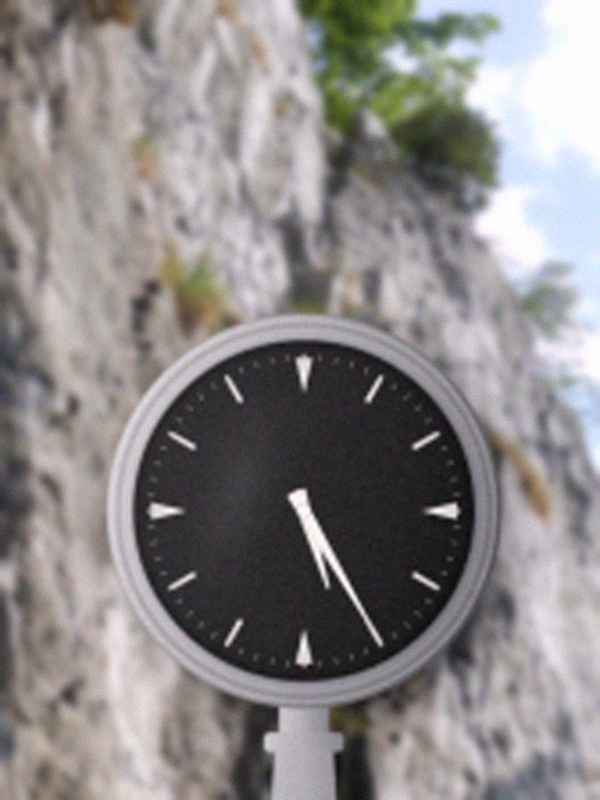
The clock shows 5h25
